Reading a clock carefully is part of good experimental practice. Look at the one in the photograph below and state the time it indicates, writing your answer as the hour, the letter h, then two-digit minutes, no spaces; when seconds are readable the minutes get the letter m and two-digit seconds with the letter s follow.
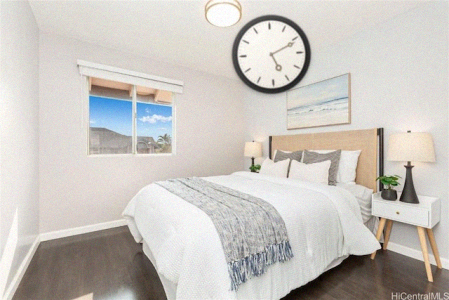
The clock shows 5h11
